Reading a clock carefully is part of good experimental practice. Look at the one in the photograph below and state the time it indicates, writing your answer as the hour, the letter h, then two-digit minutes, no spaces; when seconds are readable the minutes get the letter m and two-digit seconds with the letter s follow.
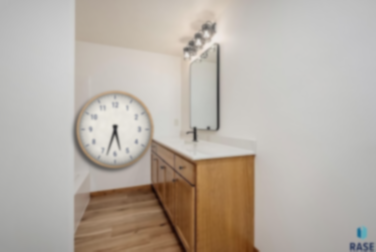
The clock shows 5h33
